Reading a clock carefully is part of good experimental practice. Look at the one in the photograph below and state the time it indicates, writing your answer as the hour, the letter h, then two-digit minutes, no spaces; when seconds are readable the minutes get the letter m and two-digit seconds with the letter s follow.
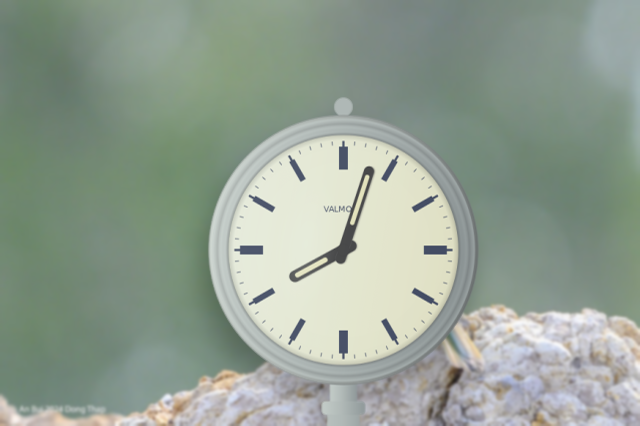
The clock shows 8h03
